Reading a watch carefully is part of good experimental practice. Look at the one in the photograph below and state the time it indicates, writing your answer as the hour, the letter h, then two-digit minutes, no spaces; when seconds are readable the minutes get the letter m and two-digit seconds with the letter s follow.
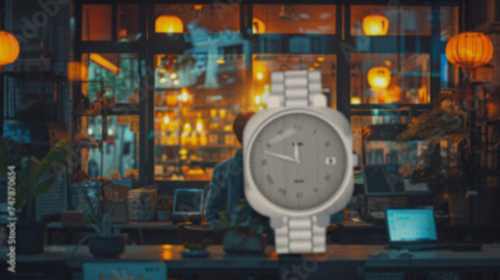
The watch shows 11h48
